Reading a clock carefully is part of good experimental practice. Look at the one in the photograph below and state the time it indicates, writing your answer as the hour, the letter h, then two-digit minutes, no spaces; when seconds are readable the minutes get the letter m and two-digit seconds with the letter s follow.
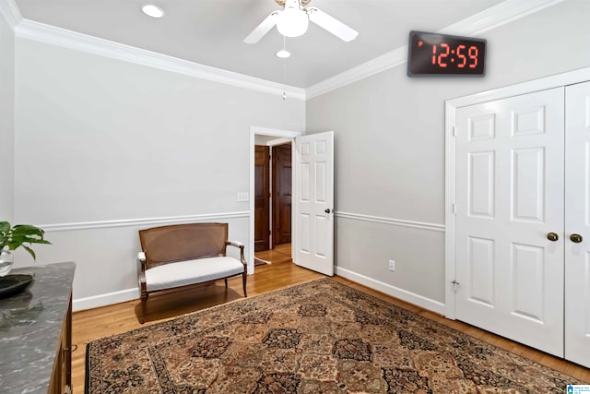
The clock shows 12h59
